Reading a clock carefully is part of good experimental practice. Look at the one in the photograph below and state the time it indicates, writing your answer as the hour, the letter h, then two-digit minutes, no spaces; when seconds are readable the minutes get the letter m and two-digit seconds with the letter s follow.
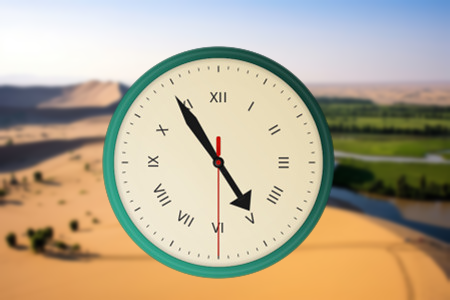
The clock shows 4h54m30s
